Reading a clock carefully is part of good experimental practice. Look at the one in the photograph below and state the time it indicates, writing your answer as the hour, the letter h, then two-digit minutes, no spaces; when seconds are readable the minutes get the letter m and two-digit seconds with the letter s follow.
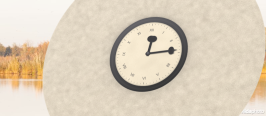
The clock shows 12h14
